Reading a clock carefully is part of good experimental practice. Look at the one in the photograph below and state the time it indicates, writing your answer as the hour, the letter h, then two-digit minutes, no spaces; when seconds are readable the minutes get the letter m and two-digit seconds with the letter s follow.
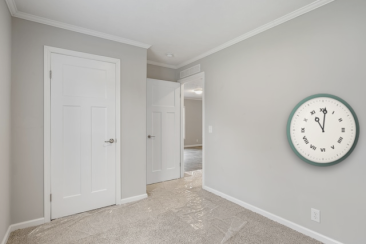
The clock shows 11h01
